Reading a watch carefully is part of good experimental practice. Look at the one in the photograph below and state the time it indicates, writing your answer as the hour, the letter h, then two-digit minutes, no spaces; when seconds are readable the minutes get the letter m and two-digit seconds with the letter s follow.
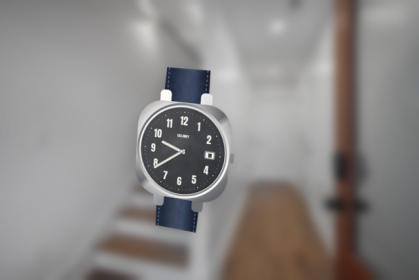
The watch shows 9h39
